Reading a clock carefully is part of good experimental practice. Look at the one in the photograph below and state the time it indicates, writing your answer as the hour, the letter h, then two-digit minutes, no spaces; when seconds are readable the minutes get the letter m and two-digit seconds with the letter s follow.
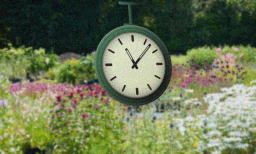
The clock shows 11h07
